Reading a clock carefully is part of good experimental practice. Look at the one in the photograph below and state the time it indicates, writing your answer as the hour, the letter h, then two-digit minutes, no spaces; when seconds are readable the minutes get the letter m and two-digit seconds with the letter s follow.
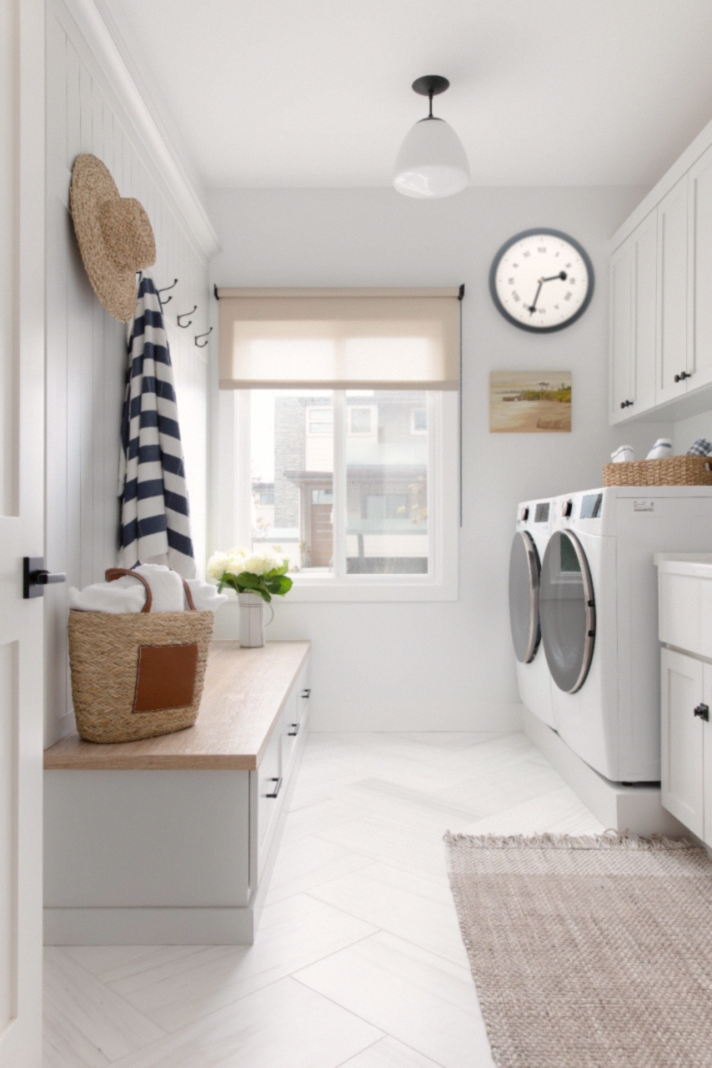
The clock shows 2h33
